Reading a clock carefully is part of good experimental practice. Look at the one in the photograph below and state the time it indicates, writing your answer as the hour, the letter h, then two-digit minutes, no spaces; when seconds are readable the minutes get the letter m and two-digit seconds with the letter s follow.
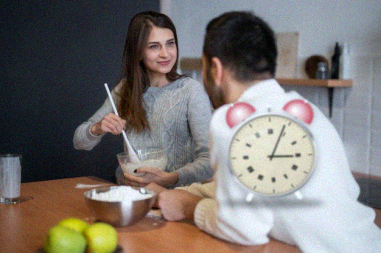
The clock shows 3h04
